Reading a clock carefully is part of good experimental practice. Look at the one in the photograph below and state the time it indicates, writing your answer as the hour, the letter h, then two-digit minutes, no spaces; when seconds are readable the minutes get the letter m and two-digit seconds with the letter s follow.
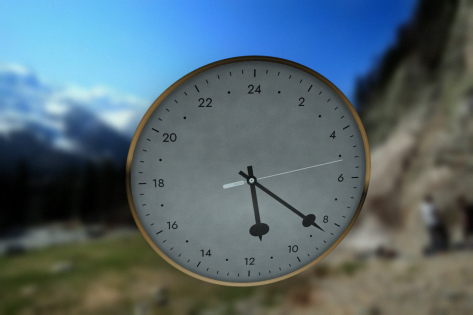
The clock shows 11h21m13s
